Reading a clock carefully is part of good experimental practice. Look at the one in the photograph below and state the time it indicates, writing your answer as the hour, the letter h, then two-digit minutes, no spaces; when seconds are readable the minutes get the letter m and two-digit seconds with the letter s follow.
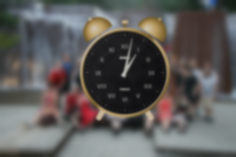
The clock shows 1h02
